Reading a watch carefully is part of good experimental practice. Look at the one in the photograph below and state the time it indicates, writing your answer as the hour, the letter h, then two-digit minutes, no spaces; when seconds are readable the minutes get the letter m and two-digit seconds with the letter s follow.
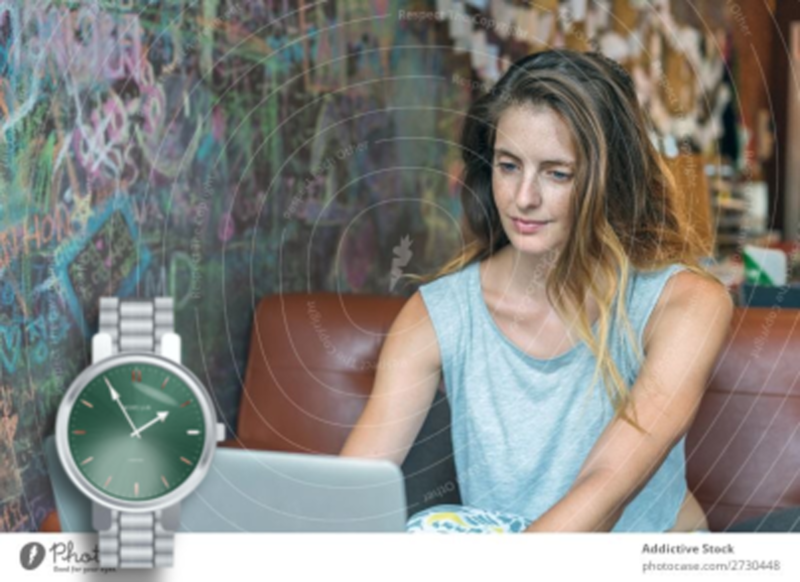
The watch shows 1h55
